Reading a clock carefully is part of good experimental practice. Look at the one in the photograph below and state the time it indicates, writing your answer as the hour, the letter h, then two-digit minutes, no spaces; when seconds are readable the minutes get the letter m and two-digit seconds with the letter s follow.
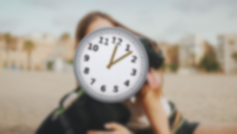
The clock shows 12h07
